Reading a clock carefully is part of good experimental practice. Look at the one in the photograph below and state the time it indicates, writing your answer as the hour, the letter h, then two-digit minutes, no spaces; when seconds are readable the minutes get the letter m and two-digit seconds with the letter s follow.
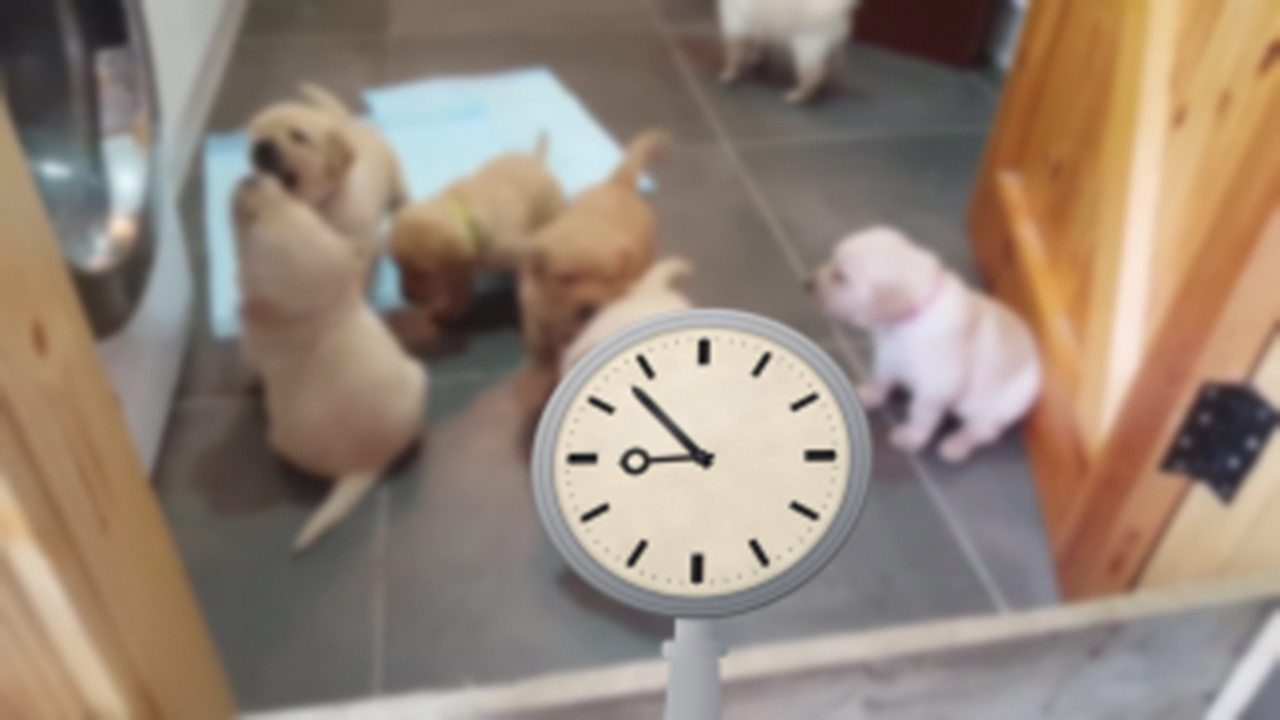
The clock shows 8h53
